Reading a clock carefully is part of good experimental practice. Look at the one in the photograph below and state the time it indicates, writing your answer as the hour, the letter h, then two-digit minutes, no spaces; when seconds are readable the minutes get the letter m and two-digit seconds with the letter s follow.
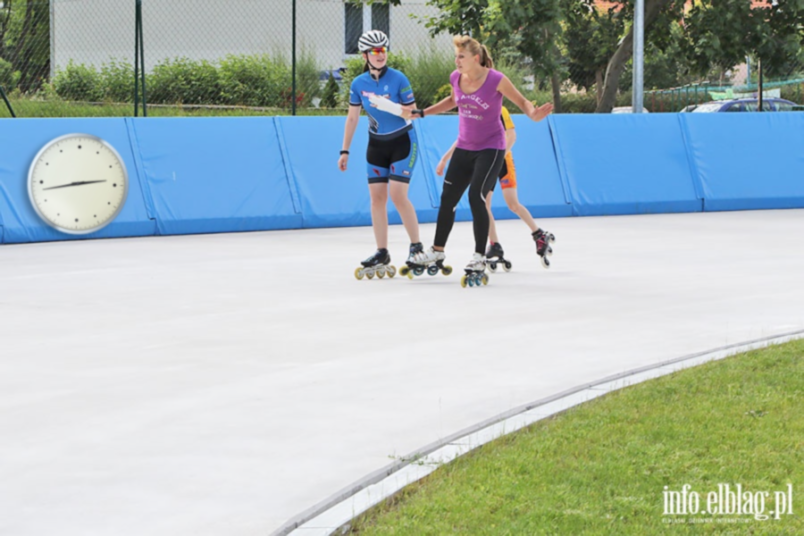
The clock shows 2h43
